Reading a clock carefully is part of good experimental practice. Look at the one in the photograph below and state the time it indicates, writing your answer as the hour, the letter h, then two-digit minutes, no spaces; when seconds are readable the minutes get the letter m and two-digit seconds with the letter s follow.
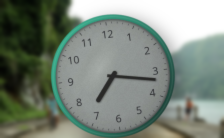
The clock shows 7h17
